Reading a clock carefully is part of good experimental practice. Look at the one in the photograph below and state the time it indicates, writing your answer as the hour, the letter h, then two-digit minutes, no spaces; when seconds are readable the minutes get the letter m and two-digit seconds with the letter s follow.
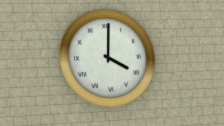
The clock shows 4h01
